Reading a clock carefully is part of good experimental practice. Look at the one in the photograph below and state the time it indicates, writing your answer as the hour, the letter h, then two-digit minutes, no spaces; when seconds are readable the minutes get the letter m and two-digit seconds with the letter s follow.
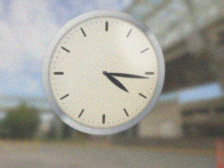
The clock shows 4h16
